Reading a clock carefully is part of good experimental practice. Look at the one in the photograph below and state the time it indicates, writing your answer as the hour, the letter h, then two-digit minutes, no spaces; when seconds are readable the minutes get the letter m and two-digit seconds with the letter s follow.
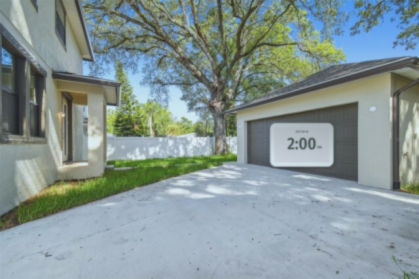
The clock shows 2h00
